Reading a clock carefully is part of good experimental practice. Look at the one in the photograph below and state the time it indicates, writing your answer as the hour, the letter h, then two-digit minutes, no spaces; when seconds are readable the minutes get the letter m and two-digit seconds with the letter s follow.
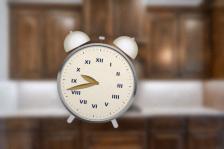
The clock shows 9h42
